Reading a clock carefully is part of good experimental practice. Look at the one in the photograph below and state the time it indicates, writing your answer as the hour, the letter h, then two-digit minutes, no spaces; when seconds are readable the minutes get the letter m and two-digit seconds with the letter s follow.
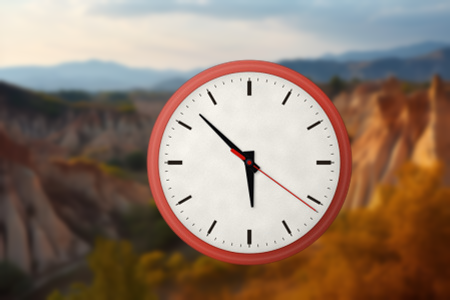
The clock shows 5h52m21s
